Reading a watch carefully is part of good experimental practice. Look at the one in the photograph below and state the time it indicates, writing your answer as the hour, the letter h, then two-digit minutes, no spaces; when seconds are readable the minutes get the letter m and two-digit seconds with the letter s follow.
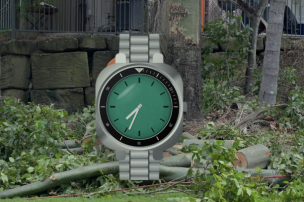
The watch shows 7h34
